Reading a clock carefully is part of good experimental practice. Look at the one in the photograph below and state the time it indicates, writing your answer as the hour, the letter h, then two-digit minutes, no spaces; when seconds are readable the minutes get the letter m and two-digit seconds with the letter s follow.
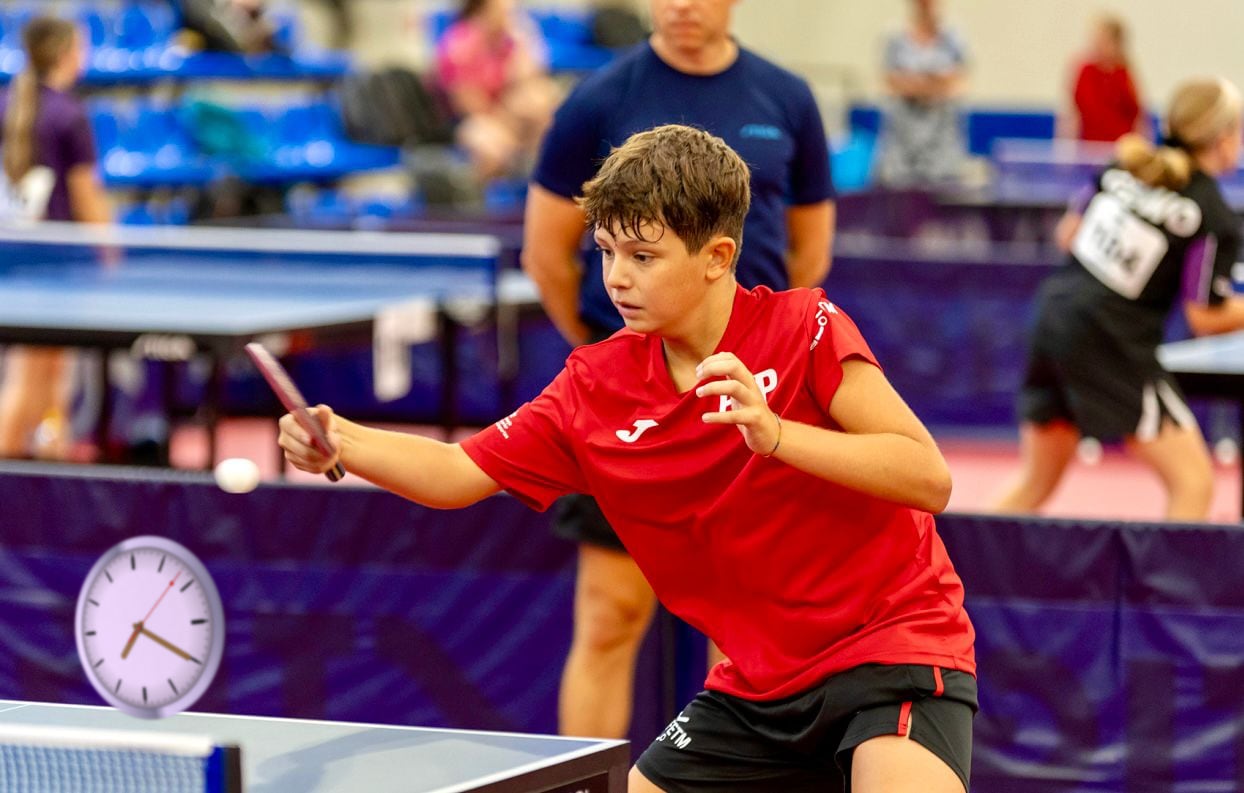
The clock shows 7h20m08s
